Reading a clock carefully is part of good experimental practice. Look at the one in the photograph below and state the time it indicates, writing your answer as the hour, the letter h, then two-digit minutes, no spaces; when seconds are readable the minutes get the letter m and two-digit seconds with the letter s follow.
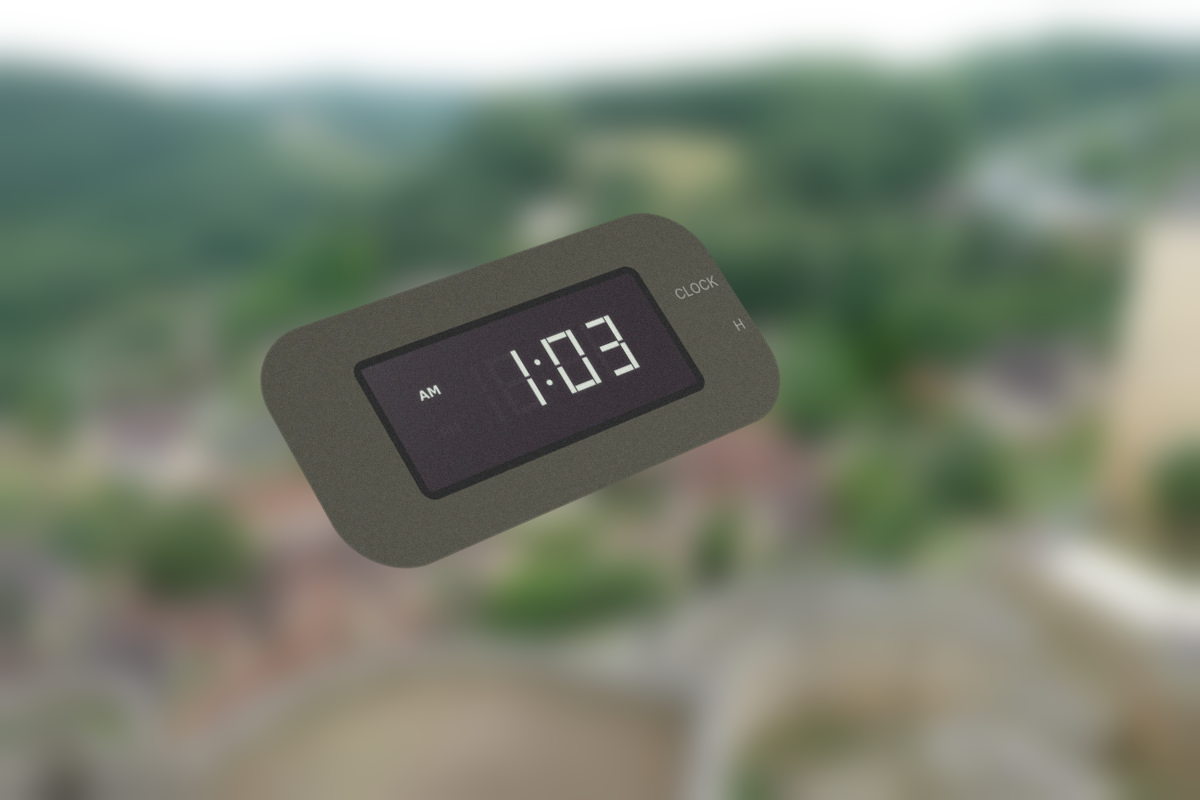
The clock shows 1h03
